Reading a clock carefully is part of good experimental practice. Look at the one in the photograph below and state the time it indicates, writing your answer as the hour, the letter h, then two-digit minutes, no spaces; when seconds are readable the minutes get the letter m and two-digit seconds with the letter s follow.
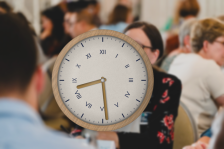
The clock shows 8h29
